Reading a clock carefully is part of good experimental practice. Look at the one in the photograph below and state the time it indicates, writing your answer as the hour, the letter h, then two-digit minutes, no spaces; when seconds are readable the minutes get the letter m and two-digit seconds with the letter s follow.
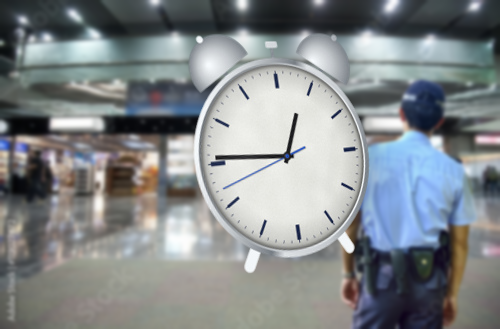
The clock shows 12h45m42s
